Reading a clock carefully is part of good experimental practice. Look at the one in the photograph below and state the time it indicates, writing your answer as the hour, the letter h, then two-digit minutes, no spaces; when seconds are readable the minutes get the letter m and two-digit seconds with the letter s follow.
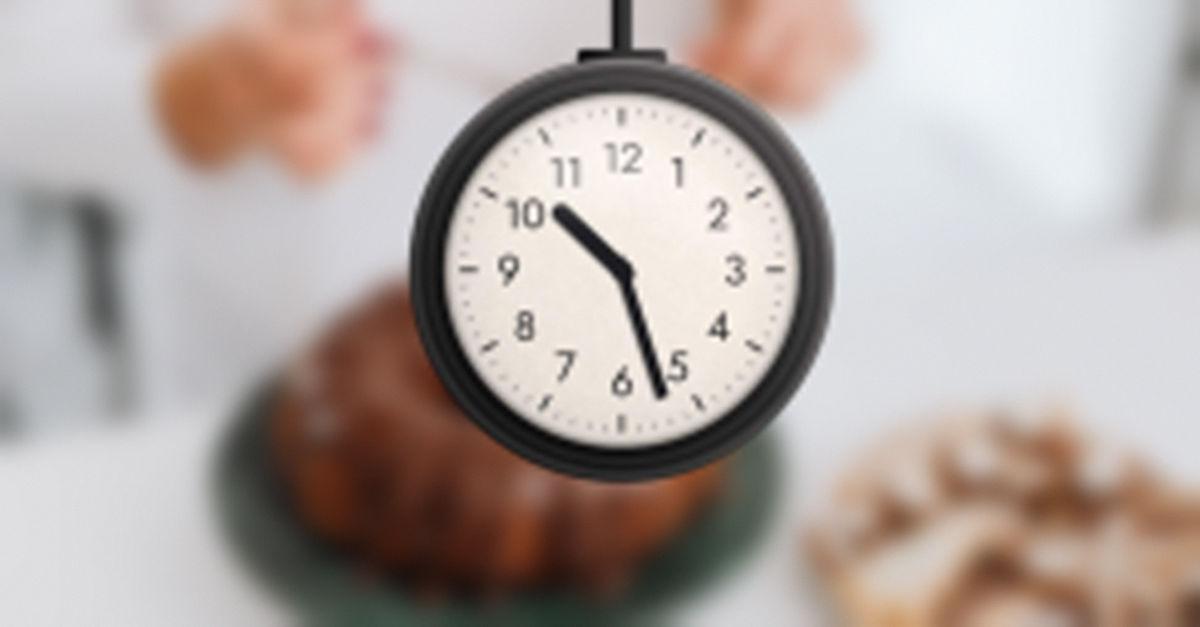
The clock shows 10h27
